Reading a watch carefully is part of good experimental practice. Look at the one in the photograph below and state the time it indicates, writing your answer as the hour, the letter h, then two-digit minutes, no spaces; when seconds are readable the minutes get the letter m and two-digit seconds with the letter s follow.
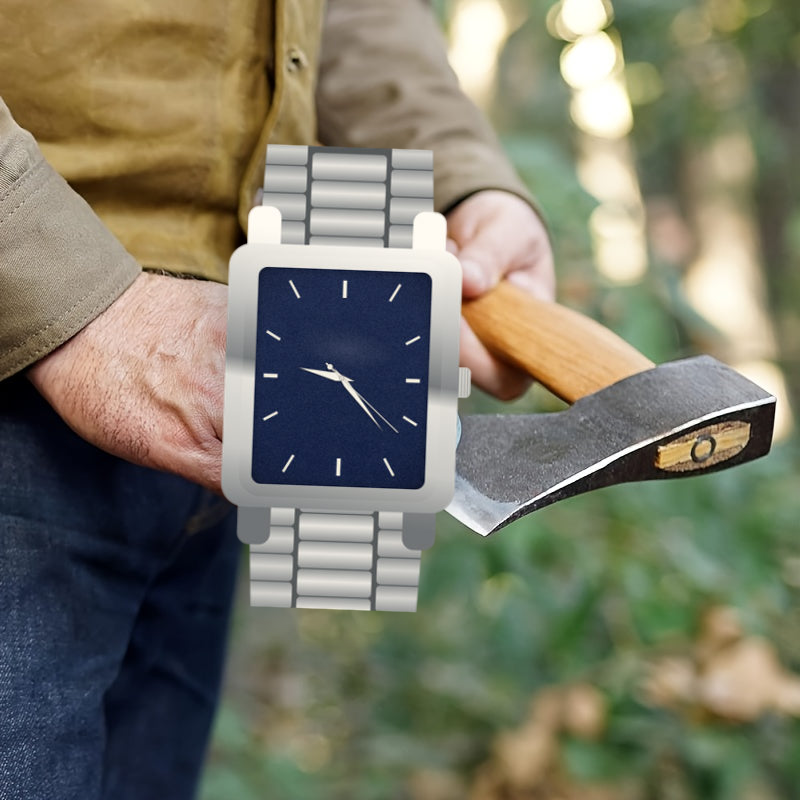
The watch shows 9h23m22s
